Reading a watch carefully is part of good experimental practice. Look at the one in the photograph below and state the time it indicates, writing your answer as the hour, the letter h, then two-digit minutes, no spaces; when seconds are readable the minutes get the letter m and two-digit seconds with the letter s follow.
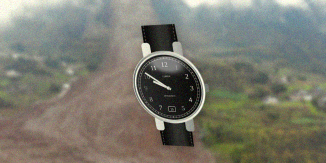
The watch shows 9h51
